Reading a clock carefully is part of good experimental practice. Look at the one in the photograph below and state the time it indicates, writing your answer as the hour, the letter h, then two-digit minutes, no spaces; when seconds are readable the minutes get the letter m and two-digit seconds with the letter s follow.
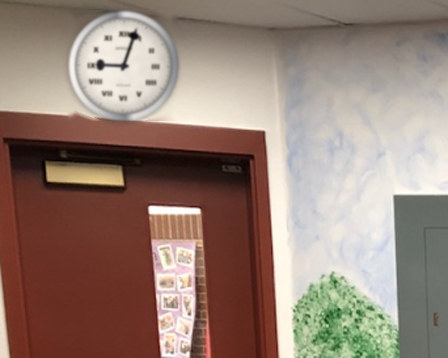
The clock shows 9h03
